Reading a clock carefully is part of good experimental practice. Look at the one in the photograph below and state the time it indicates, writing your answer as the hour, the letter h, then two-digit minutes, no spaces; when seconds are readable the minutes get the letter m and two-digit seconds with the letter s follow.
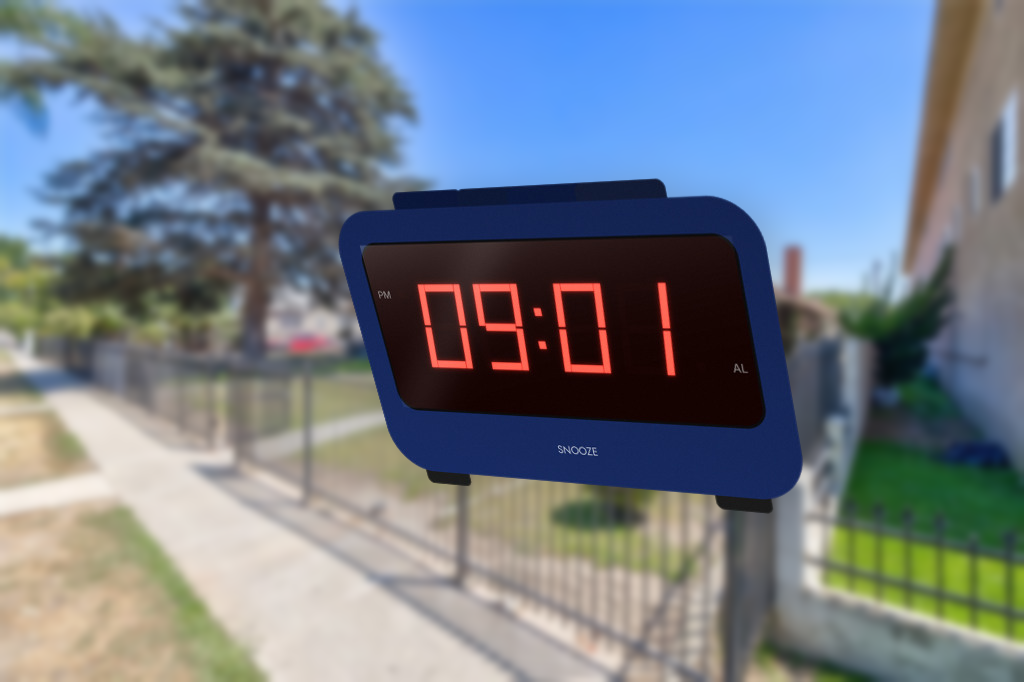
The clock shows 9h01
